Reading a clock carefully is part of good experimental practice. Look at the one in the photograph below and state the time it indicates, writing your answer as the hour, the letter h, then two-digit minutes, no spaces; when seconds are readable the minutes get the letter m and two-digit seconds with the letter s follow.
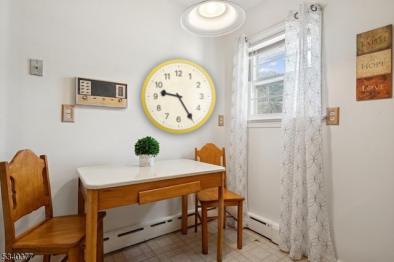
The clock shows 9h25
